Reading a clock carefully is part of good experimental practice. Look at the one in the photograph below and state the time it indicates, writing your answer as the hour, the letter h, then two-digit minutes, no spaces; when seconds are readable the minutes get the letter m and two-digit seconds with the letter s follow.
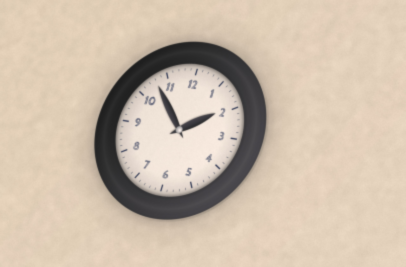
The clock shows 1h53
